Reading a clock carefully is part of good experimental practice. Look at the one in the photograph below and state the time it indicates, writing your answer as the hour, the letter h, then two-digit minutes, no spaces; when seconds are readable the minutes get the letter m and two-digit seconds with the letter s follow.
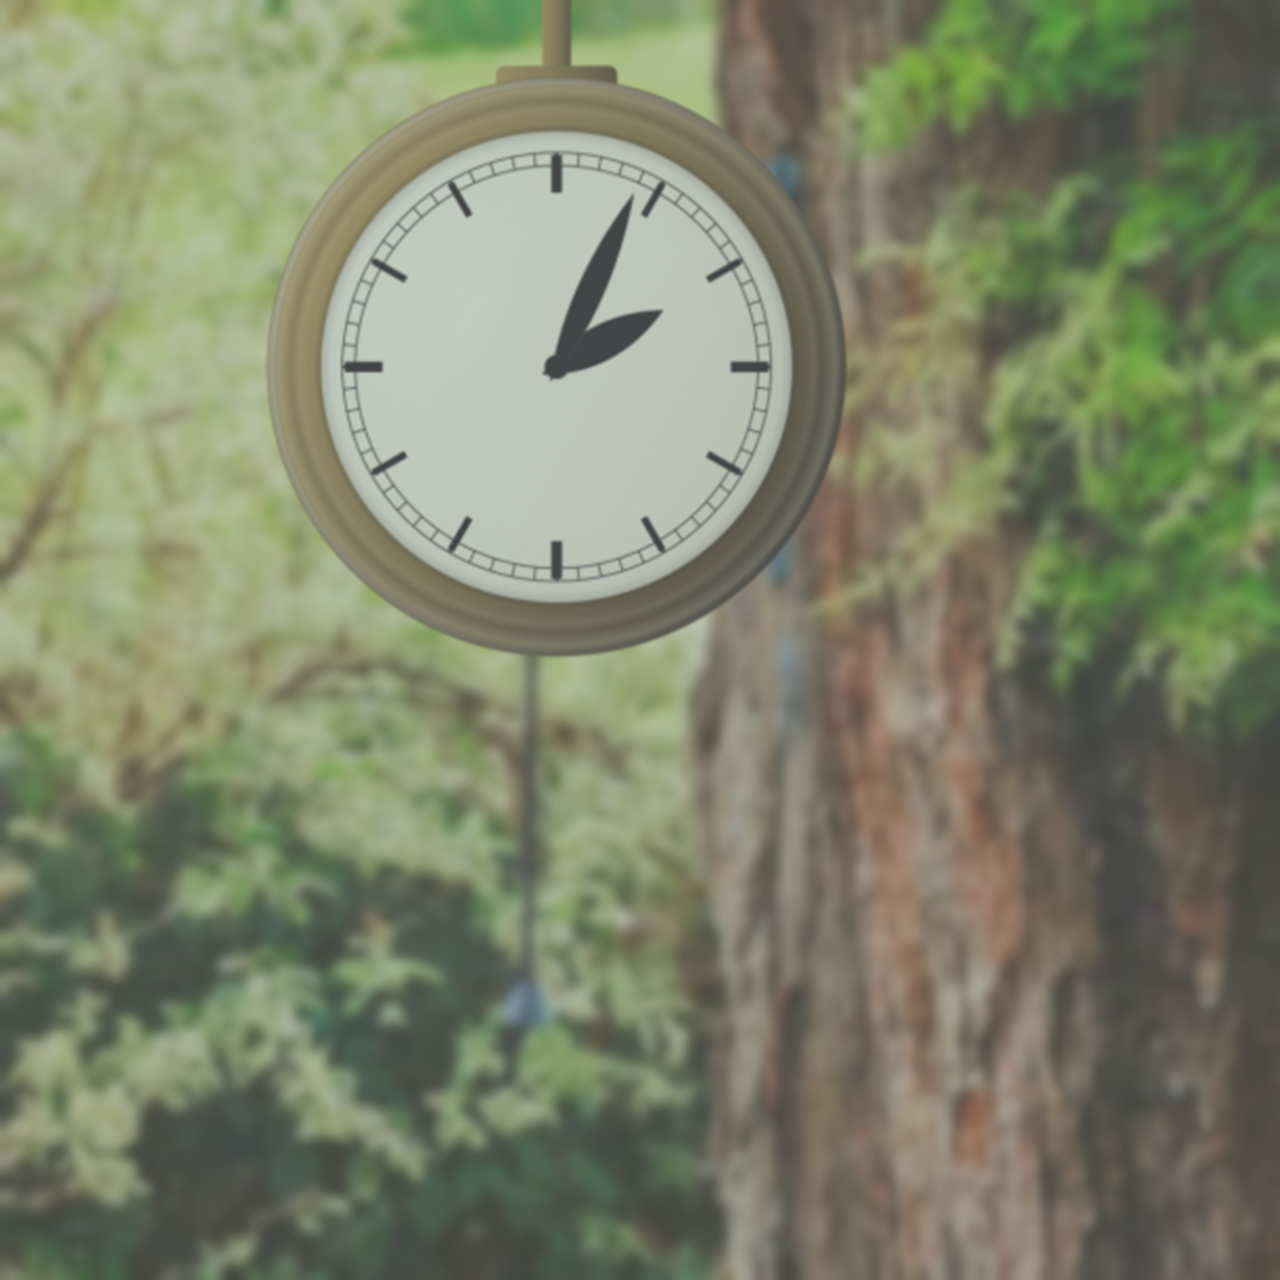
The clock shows 2h04
